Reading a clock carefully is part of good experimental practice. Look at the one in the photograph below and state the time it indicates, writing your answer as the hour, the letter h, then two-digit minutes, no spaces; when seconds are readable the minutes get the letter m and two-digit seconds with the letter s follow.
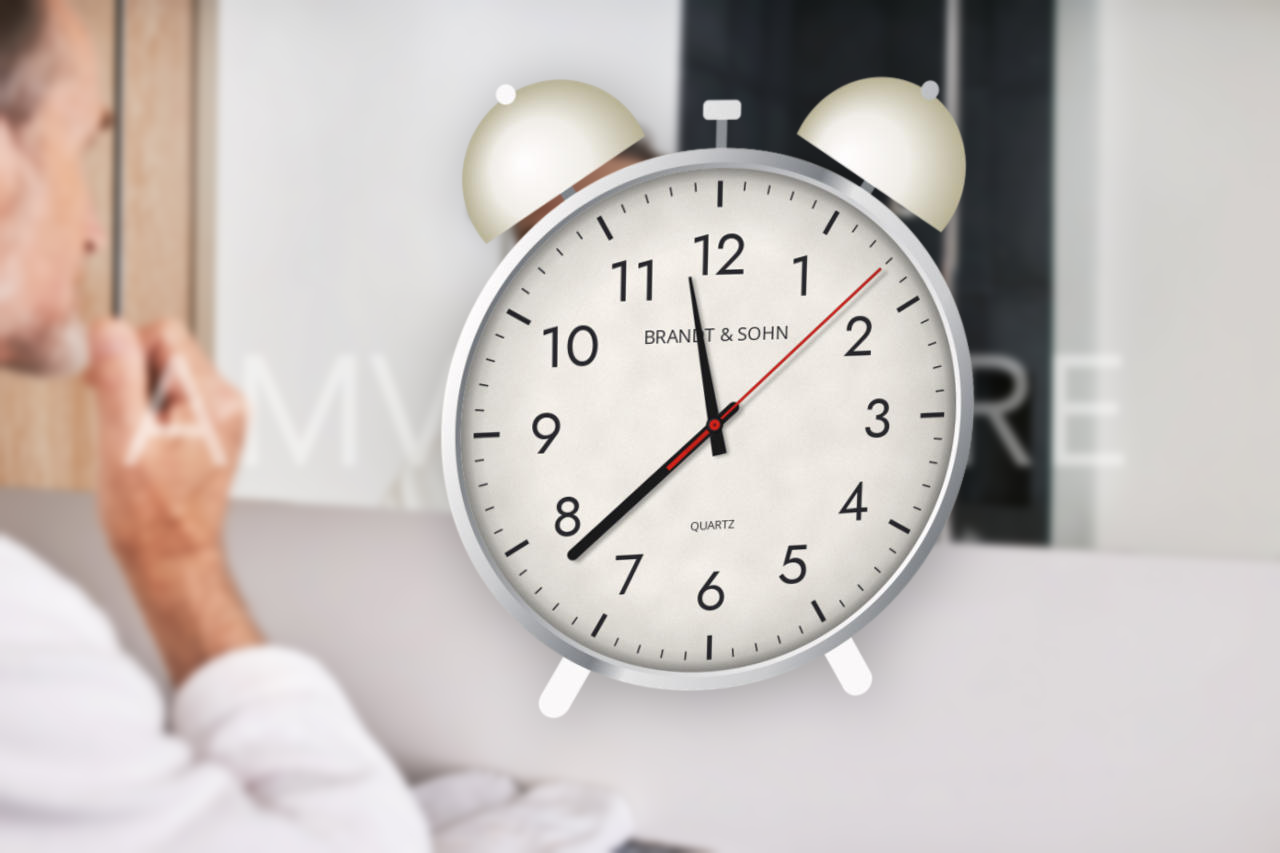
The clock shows 11h38m08s
